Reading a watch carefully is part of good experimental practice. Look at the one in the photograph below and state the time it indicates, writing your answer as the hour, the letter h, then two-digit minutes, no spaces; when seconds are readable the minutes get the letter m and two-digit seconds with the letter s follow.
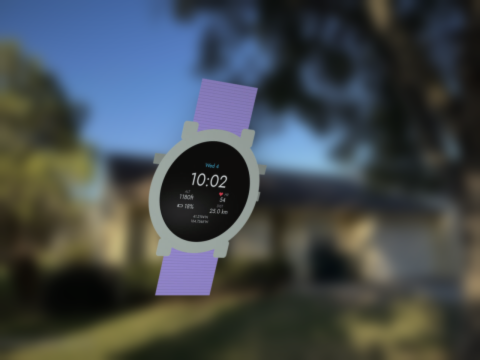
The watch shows 10h02
